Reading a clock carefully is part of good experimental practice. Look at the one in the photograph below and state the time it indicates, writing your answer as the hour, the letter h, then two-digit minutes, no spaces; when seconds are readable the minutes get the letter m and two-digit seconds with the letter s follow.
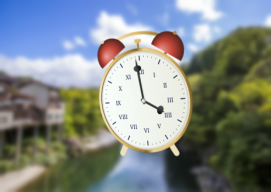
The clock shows 3h59
